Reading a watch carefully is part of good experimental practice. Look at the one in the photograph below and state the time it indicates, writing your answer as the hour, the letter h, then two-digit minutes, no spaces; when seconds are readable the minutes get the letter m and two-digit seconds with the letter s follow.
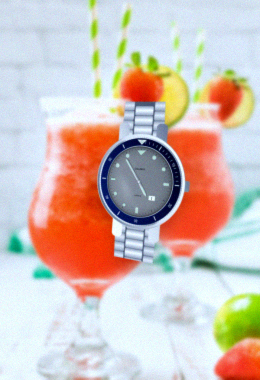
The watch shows 4h54
